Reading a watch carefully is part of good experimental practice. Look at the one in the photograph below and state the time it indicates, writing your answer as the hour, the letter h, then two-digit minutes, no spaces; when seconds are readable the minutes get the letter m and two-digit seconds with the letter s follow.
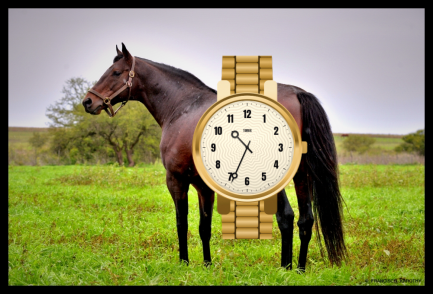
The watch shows 10h34
